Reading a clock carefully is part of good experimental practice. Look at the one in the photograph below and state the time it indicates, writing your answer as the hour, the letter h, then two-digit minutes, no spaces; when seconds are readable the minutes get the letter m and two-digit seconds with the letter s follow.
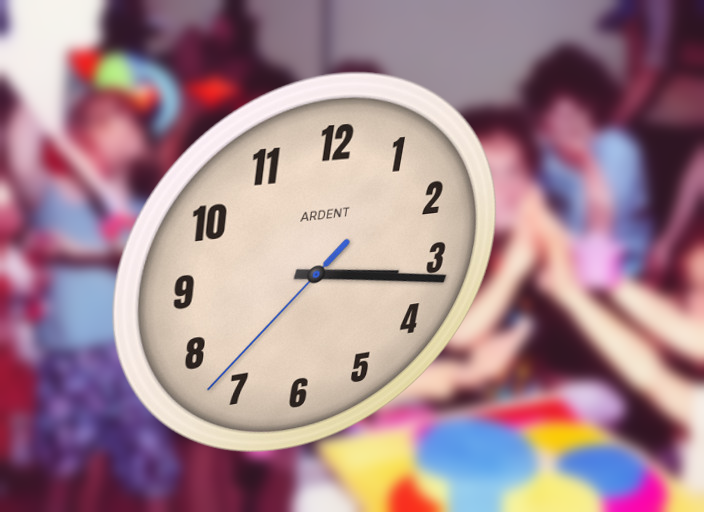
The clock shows 3h16m37s
